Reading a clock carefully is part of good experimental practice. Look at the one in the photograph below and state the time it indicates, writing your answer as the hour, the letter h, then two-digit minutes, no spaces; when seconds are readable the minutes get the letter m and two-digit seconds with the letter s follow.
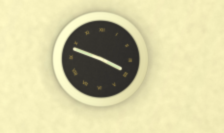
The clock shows 3h48
